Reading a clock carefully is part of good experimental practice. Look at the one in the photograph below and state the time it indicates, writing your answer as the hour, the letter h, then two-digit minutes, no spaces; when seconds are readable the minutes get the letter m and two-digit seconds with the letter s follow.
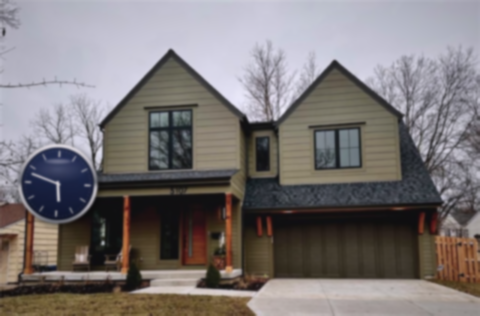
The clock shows 5h48
